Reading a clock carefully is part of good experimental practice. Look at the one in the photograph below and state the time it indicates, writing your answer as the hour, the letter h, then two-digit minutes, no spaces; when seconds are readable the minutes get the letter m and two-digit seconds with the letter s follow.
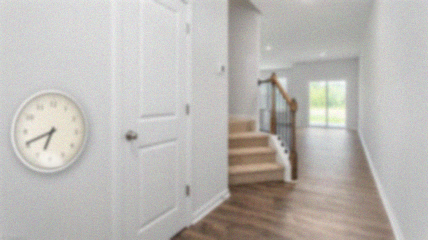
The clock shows 6h41
